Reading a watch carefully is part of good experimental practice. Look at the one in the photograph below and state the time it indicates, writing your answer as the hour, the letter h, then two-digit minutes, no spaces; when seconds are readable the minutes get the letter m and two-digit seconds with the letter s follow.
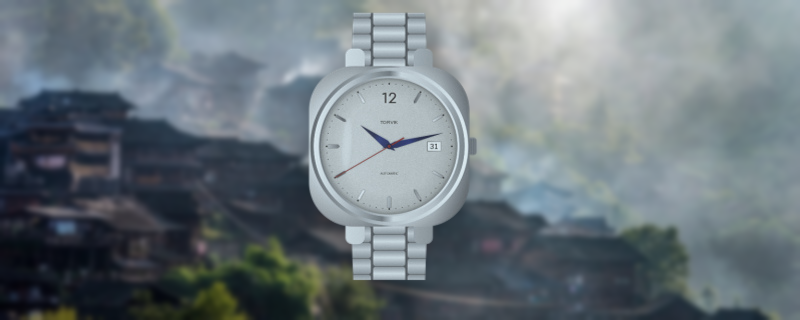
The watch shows 10h12m40s
